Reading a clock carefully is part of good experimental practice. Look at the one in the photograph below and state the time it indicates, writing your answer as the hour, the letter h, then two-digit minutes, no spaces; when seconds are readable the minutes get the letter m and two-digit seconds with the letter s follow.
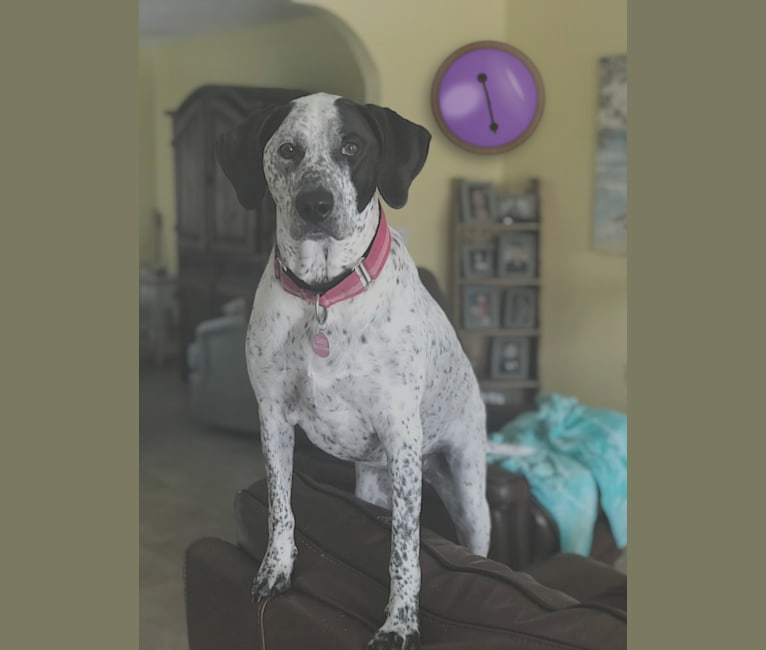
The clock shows 11h28
